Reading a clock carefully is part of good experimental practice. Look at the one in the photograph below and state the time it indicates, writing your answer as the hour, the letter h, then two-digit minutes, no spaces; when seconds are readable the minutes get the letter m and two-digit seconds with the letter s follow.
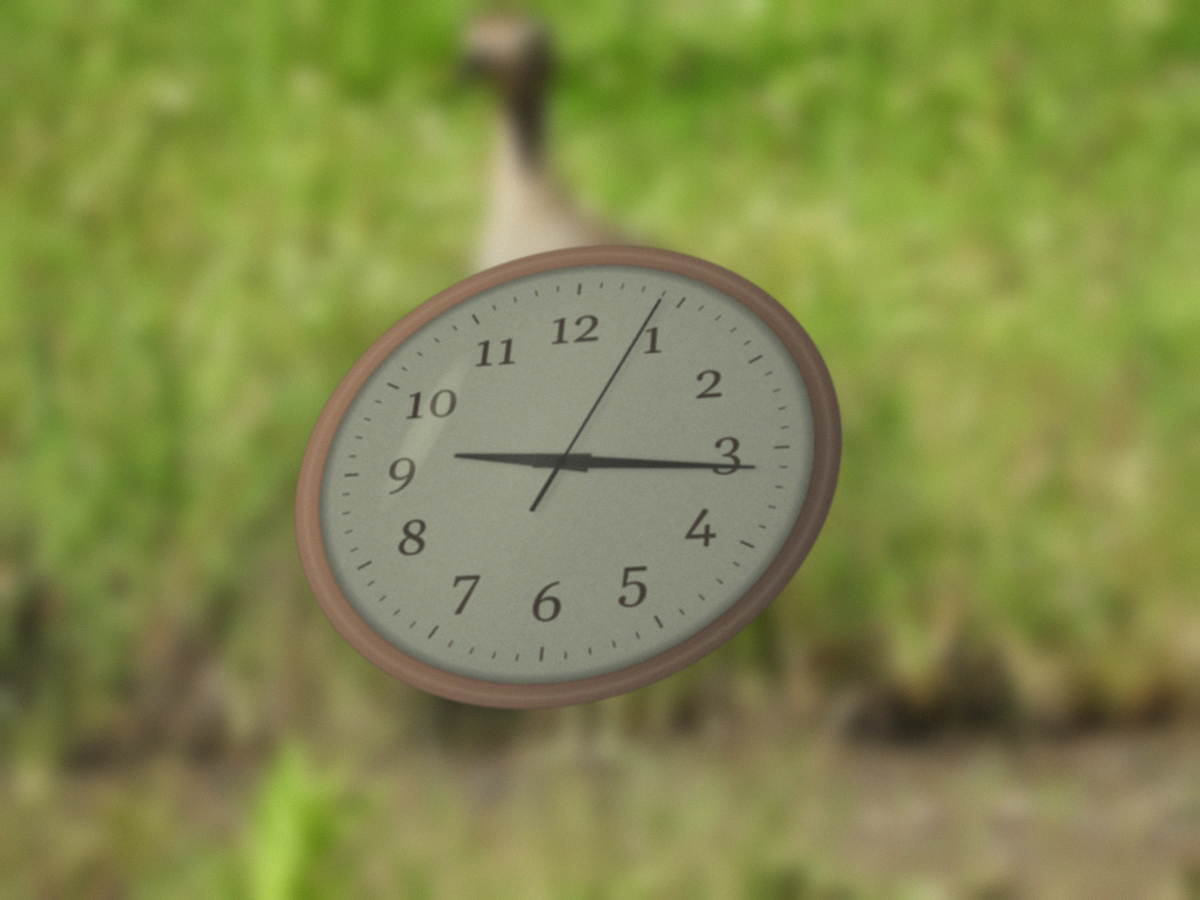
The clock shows 9h16m04s
